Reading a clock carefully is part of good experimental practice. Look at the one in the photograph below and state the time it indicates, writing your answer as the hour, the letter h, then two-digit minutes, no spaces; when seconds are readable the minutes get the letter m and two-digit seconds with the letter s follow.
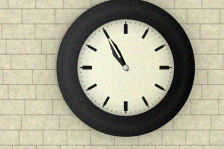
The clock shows 10h55
